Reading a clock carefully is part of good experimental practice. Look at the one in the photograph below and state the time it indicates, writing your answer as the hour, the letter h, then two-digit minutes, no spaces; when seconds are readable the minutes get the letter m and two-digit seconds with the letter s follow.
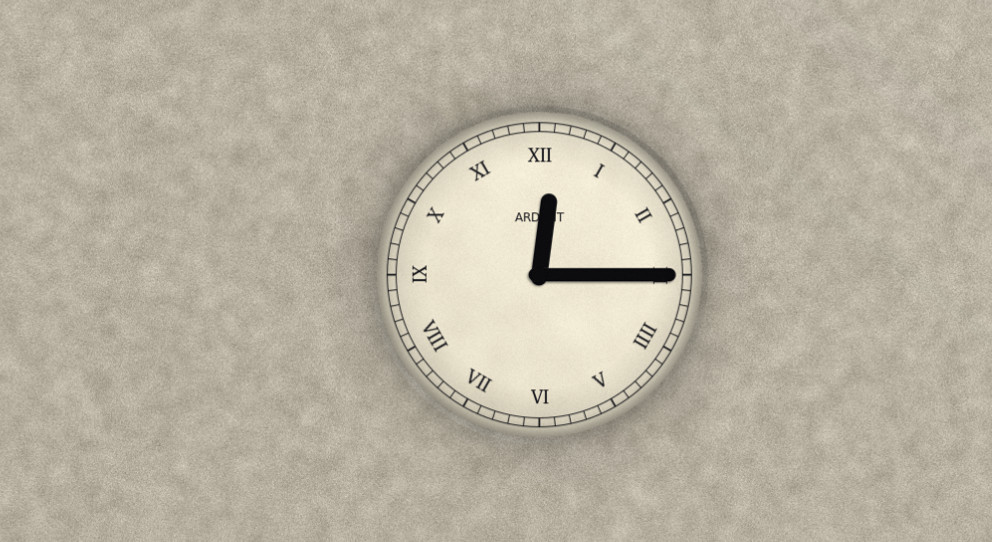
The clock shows 12h15
